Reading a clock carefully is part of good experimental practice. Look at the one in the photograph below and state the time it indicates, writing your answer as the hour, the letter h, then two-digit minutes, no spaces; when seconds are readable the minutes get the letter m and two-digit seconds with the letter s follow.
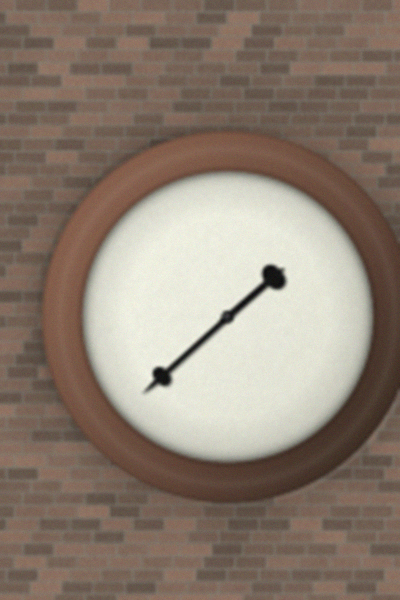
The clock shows 1h38
